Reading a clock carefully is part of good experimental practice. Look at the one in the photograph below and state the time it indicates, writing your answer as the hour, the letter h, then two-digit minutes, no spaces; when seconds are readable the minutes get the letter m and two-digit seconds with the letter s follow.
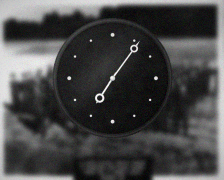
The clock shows 7h06
